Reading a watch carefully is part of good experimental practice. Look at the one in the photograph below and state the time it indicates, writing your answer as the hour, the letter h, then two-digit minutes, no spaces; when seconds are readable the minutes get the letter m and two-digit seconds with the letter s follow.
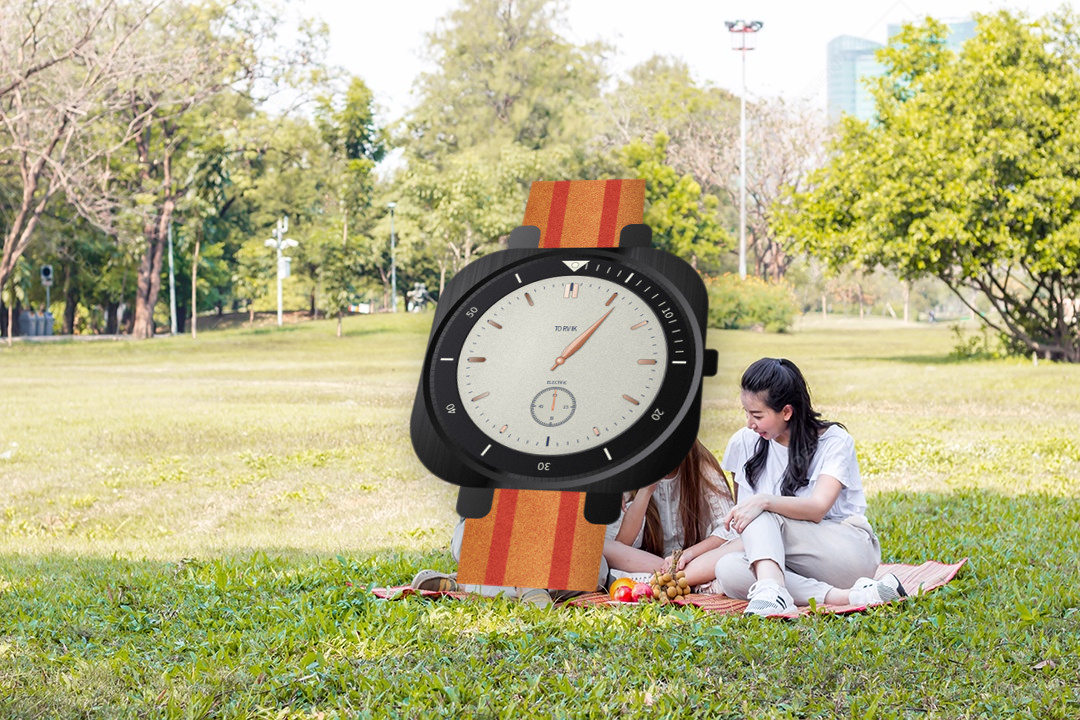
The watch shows 1h06
